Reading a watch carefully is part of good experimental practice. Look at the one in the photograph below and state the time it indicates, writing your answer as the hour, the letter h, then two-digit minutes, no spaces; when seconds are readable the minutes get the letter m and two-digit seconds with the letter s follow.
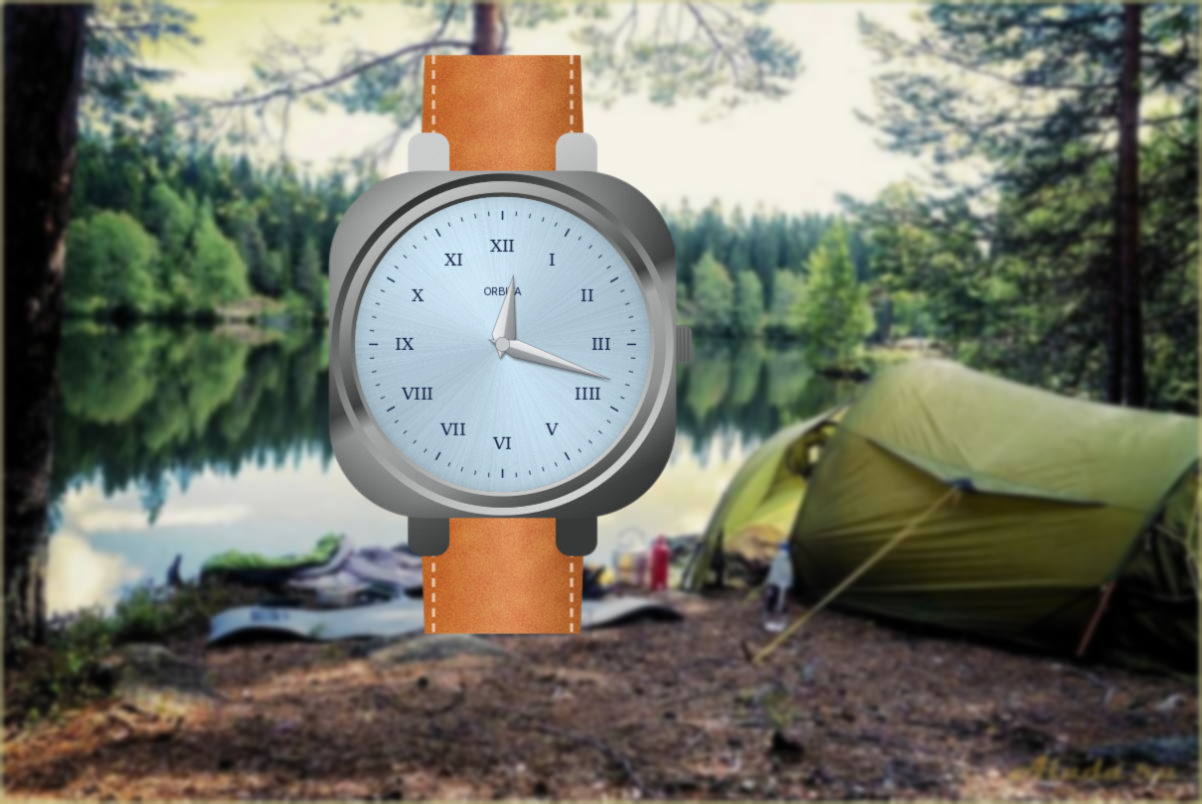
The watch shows 12h18
